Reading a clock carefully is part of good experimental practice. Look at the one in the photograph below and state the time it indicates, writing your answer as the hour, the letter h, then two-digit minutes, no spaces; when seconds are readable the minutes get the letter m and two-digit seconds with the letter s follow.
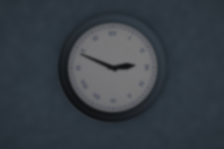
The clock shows 2h49
